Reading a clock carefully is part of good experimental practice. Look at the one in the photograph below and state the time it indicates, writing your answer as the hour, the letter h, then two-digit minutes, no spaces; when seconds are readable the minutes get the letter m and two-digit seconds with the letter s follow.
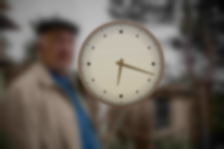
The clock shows 6h18
